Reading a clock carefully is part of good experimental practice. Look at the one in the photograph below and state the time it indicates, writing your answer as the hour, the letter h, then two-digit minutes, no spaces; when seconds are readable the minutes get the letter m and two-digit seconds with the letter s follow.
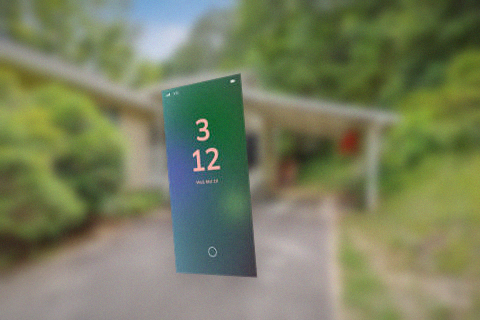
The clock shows 3h12
